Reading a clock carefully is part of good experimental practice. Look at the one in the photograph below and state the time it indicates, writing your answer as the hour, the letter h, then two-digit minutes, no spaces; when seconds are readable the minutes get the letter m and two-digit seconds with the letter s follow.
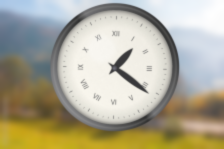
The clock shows 1h21
